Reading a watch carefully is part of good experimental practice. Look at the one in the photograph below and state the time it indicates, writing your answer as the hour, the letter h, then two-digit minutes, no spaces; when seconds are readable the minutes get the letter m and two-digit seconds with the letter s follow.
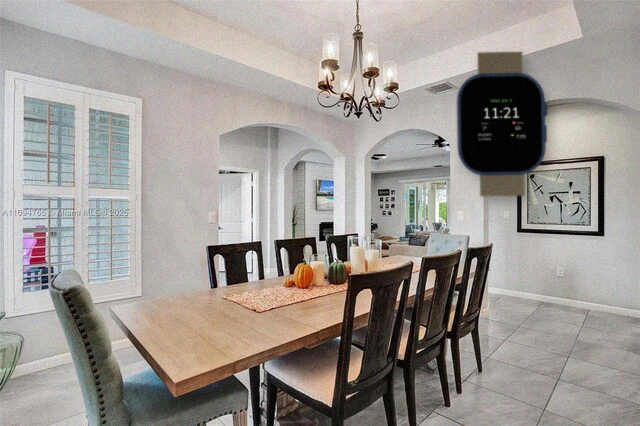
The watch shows 11h21
